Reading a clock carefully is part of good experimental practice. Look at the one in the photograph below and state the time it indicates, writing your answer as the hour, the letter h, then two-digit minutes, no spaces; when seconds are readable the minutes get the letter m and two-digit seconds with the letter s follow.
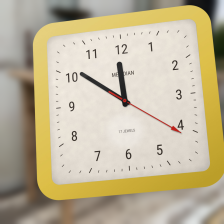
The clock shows 11h51m21s
